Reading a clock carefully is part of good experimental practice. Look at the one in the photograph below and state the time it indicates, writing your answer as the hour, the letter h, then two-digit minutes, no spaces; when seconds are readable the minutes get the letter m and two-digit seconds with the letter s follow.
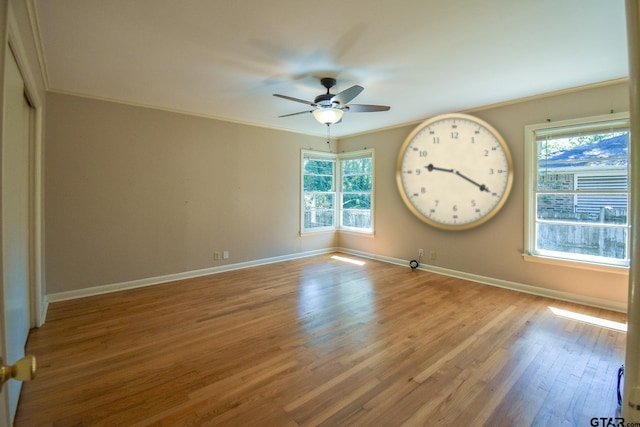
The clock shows 9h20
